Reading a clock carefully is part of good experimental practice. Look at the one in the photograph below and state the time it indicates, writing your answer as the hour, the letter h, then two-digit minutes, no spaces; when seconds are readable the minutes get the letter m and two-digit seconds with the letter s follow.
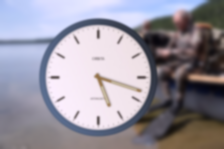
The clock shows 5h18
